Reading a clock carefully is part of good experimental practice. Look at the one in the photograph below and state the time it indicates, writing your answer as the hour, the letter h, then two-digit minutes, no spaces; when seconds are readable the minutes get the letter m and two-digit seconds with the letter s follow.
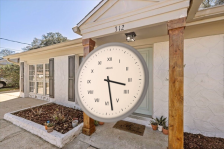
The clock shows 3h28
